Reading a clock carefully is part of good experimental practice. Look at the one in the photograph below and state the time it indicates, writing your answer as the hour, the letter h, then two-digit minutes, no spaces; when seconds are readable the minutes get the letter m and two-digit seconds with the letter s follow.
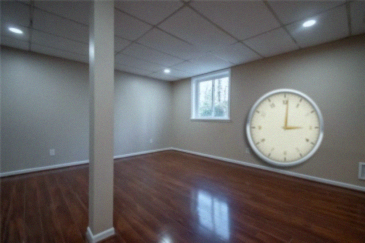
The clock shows 3h01
